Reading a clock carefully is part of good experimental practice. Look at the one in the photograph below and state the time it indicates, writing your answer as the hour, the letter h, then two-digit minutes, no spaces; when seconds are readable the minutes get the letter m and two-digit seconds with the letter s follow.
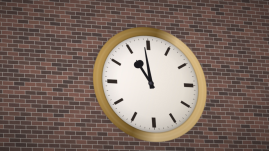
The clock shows 10h59
